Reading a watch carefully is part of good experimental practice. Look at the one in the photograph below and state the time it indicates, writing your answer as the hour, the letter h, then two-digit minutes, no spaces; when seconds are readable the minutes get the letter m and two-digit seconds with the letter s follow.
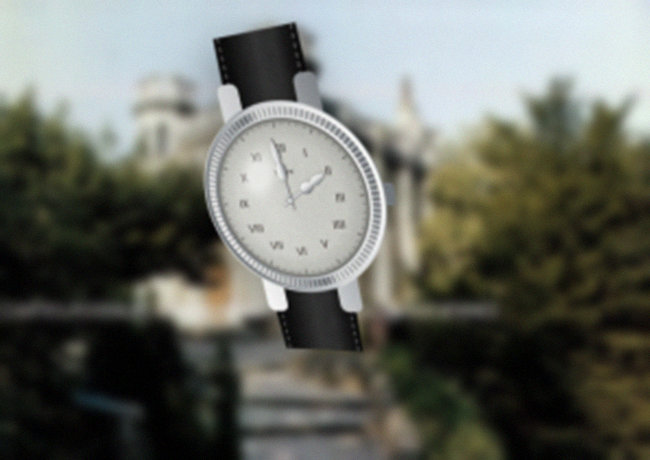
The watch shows 1h59
